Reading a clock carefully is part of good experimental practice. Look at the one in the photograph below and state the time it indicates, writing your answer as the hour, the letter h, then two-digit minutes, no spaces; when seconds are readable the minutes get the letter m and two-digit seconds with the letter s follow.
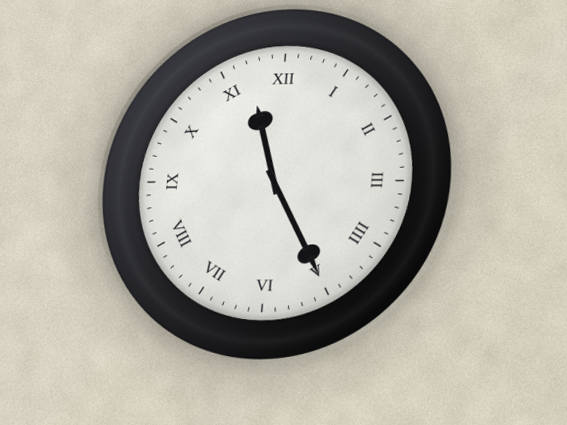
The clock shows 11h25
